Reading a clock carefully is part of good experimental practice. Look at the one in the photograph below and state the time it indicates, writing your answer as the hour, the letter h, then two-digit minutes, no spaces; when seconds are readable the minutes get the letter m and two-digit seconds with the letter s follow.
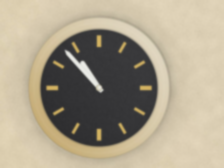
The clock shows 10h53
